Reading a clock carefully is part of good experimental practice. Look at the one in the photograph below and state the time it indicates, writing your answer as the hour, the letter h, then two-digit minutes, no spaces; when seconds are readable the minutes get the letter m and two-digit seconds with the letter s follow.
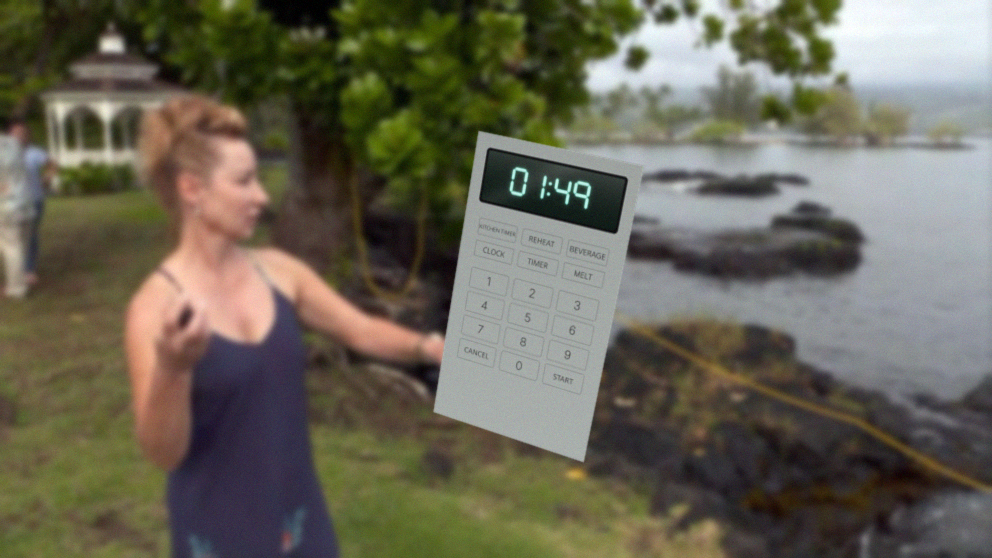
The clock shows 1h49
